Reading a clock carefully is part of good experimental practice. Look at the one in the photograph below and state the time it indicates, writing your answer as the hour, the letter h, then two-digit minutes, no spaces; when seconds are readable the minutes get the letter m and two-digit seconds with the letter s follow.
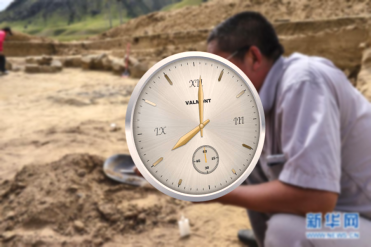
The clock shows 8h01
